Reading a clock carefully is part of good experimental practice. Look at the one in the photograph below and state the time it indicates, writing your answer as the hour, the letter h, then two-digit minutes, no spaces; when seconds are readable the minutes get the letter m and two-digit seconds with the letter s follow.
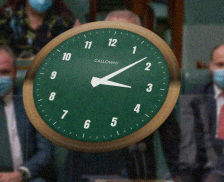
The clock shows 3h08
